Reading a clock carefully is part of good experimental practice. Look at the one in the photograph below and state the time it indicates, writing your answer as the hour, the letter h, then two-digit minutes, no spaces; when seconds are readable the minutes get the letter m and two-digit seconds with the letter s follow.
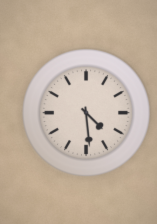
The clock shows 4h29
